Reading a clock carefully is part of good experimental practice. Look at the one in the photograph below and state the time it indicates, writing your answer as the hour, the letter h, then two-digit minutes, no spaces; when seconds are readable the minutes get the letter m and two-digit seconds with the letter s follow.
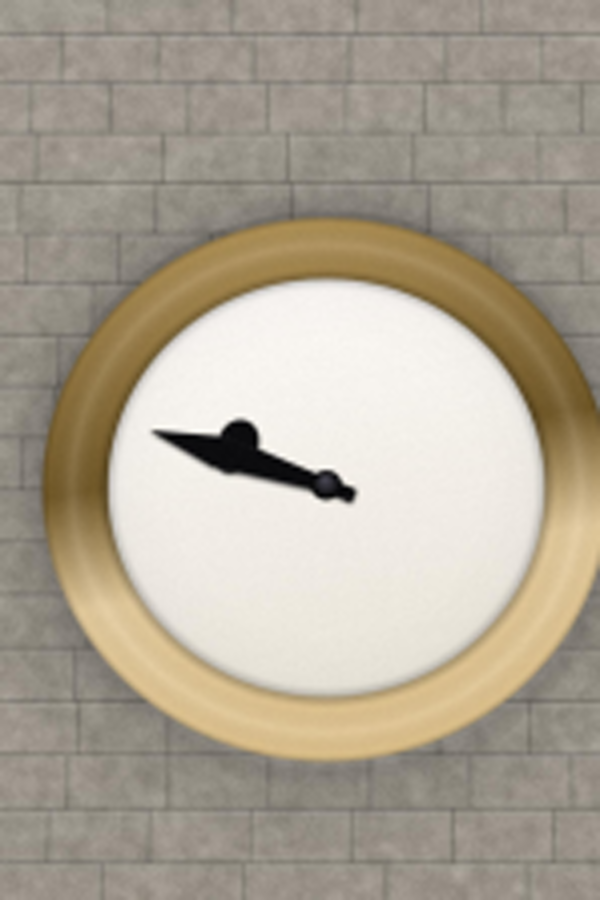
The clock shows 9h48
